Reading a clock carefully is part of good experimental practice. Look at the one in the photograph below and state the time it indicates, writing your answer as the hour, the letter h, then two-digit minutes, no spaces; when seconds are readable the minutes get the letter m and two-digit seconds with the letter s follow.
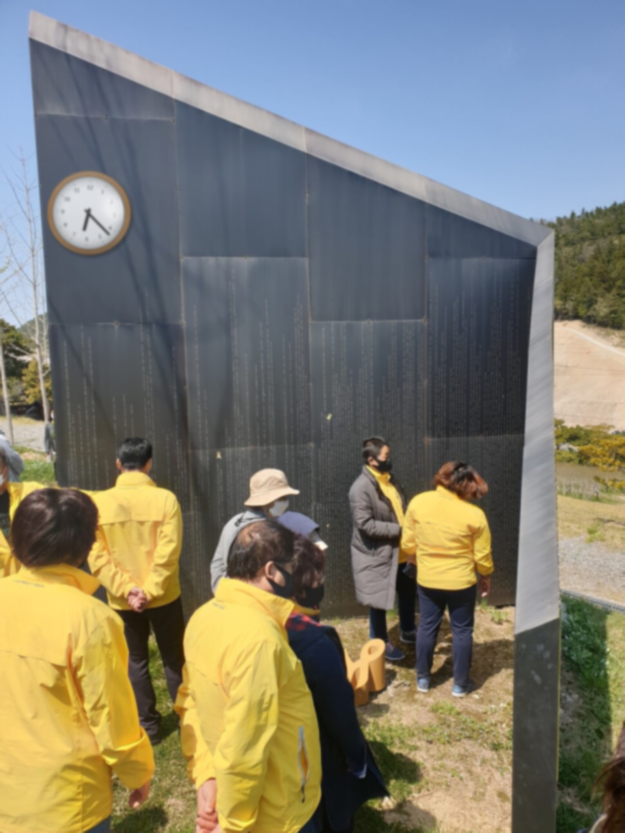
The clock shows 6h22
